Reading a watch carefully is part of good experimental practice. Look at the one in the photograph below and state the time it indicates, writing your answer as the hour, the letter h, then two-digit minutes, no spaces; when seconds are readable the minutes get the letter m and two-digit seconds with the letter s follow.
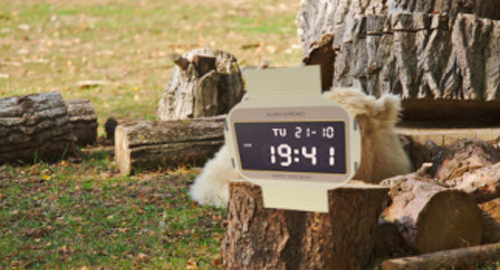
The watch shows 19h41
